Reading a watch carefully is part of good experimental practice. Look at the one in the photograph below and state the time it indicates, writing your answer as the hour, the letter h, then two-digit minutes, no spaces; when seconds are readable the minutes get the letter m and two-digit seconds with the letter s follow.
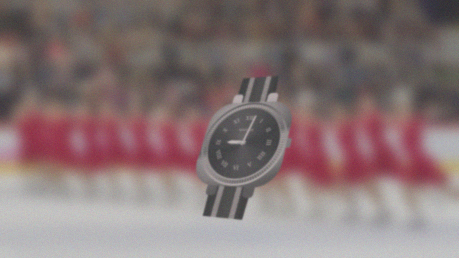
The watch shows 9h02
